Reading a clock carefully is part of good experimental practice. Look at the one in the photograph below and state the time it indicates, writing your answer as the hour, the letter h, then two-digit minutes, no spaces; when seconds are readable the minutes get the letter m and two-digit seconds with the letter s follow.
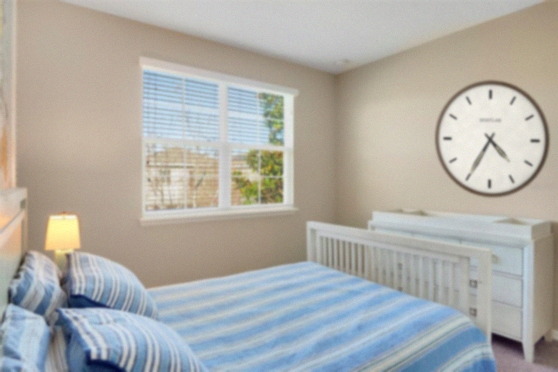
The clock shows 4h35
